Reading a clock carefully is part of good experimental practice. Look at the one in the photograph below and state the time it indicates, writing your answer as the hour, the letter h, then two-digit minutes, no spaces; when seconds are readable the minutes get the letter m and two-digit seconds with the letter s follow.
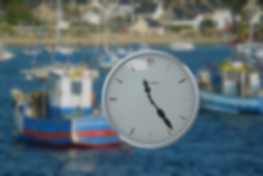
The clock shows 11h24
